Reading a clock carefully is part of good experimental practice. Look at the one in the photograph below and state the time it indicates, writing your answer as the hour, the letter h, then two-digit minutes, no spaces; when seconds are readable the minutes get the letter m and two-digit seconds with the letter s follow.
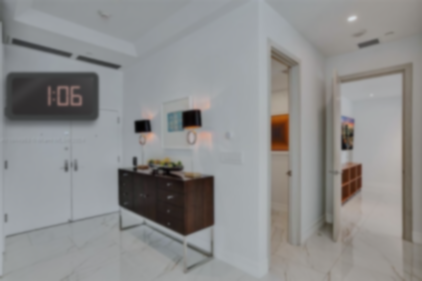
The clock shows 1h06
